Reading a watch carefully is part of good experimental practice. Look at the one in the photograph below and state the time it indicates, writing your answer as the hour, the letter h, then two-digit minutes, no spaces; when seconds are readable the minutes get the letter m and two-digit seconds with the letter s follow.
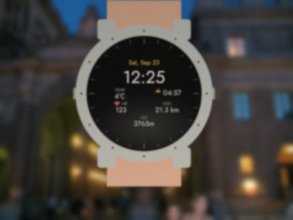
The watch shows 12h25
